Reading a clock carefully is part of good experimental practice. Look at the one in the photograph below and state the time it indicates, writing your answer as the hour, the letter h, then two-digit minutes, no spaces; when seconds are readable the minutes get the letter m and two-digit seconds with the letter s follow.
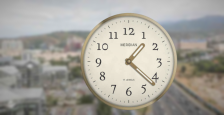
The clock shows 1h22
